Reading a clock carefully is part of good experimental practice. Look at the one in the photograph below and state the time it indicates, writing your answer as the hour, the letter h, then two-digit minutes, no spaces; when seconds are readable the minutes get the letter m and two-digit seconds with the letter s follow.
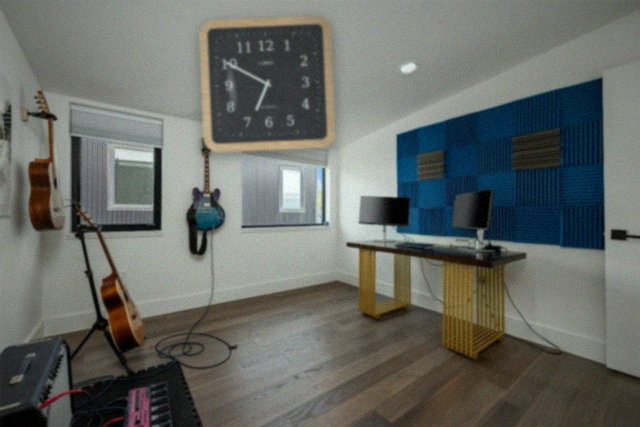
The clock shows 6h50
